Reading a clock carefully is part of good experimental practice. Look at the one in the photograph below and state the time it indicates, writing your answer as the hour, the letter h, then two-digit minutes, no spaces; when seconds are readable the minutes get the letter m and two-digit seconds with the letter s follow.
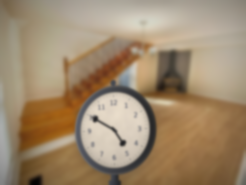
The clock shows 4h50
